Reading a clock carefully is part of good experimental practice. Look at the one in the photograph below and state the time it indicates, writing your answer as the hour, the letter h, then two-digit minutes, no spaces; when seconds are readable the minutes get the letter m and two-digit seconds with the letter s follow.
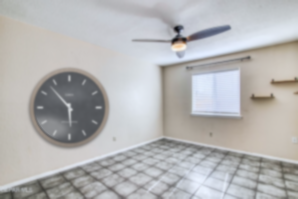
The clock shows 5h53
